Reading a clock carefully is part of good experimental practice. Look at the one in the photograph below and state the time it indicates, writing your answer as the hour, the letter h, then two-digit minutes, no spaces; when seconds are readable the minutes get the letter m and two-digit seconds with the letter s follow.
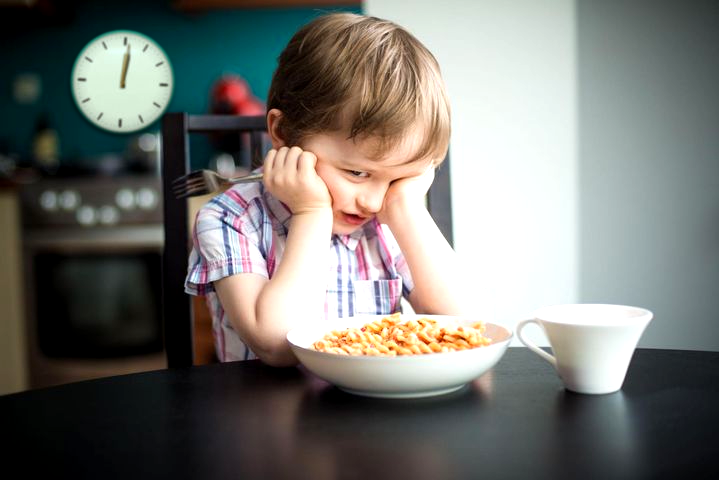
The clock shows 12h01
